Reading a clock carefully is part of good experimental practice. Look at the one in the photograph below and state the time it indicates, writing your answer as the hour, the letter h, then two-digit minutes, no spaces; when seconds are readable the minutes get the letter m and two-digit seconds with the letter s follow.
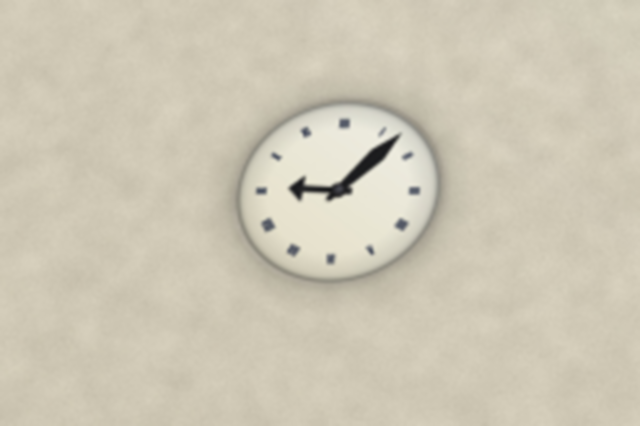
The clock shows 9h07
